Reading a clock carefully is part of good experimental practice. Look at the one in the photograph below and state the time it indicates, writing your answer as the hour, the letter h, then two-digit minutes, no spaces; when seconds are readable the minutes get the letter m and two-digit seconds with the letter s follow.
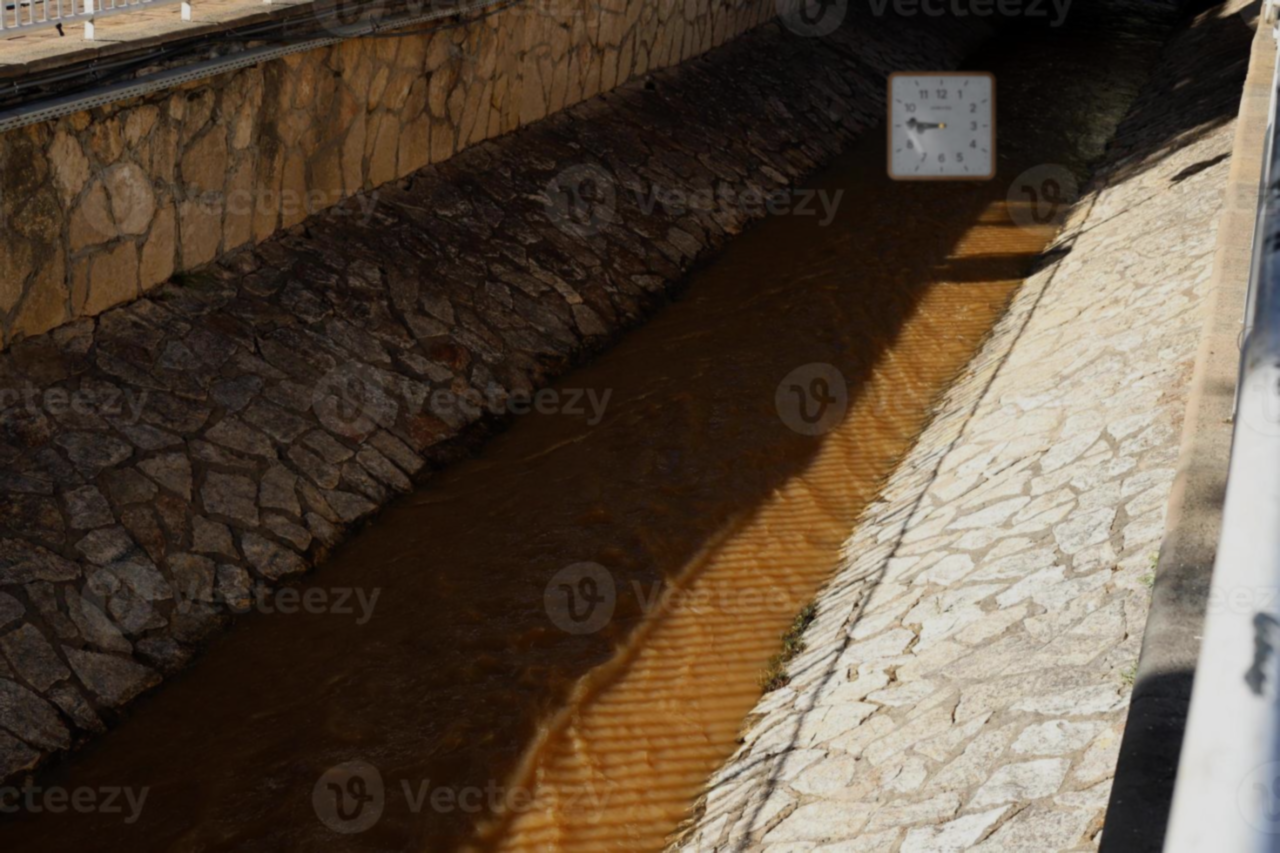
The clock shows 8h46
